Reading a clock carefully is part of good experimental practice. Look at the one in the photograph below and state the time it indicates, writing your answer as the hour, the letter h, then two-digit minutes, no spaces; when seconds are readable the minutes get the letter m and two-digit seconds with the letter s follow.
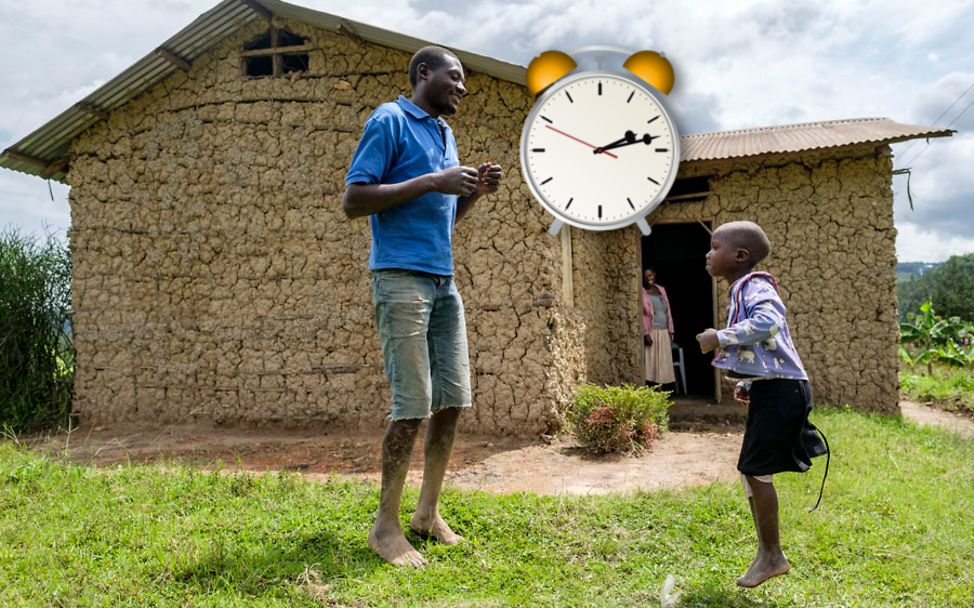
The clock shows 2h12m49s
